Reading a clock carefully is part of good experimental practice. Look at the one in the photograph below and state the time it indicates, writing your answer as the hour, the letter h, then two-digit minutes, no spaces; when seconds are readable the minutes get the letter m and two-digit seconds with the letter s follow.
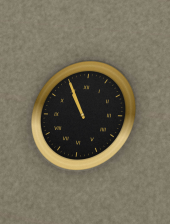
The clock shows 10h55
